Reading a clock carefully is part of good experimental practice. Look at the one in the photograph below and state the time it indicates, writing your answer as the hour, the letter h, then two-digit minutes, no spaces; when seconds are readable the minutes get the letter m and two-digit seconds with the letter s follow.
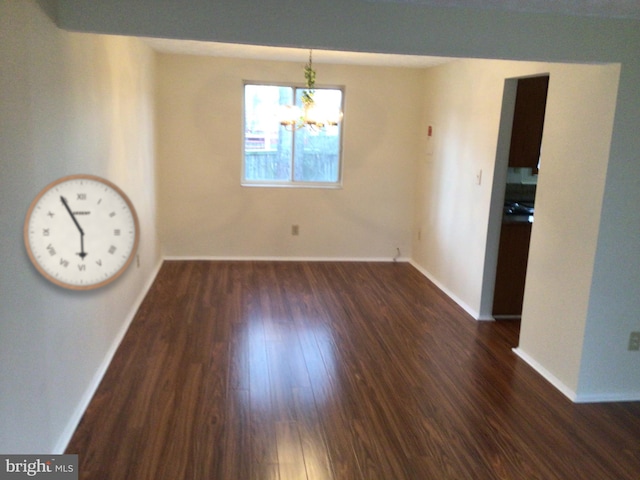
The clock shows 5h55
